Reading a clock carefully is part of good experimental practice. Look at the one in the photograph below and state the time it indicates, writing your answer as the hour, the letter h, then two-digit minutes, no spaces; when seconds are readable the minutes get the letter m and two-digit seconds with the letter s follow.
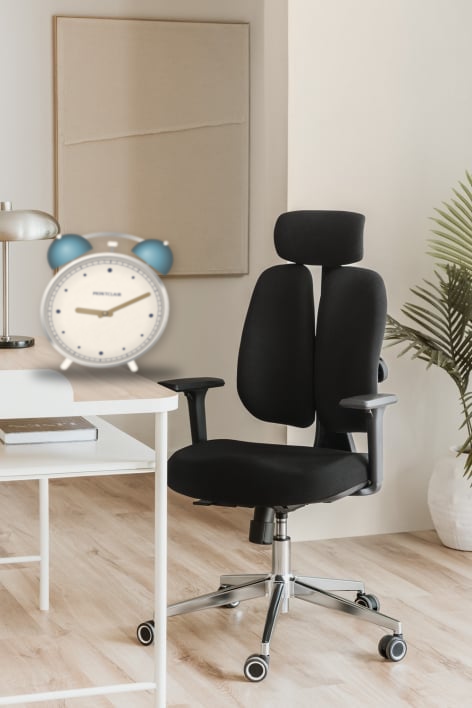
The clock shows 9h10
